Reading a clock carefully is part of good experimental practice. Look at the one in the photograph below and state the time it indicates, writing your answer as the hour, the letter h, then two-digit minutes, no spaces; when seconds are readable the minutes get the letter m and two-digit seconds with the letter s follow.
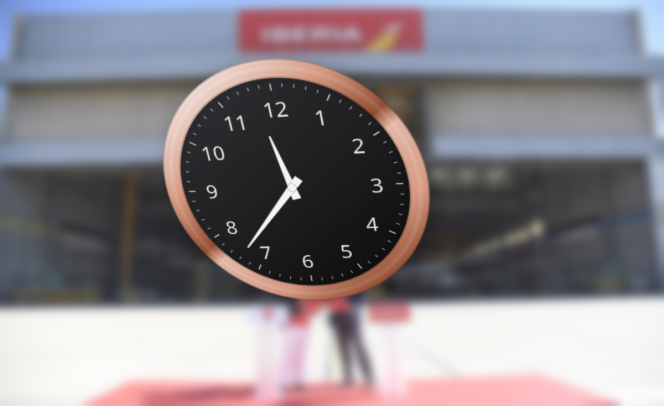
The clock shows 11h37
